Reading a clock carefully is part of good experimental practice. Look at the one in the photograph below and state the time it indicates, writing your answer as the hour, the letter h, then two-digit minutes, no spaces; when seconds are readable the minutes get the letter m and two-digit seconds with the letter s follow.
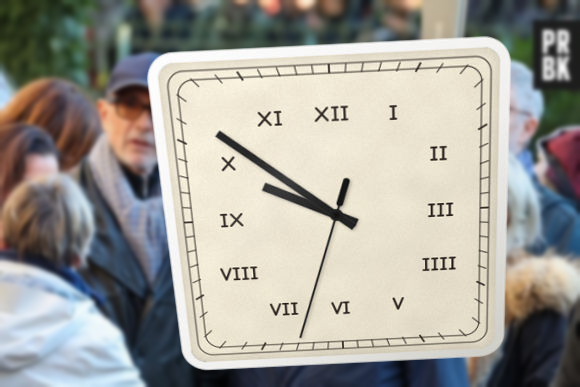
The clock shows 9h51m33s
